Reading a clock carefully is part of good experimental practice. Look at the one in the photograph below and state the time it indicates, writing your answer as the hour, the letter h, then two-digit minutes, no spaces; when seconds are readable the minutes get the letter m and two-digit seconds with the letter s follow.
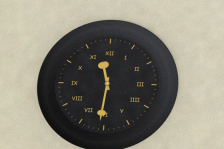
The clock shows 11h31
